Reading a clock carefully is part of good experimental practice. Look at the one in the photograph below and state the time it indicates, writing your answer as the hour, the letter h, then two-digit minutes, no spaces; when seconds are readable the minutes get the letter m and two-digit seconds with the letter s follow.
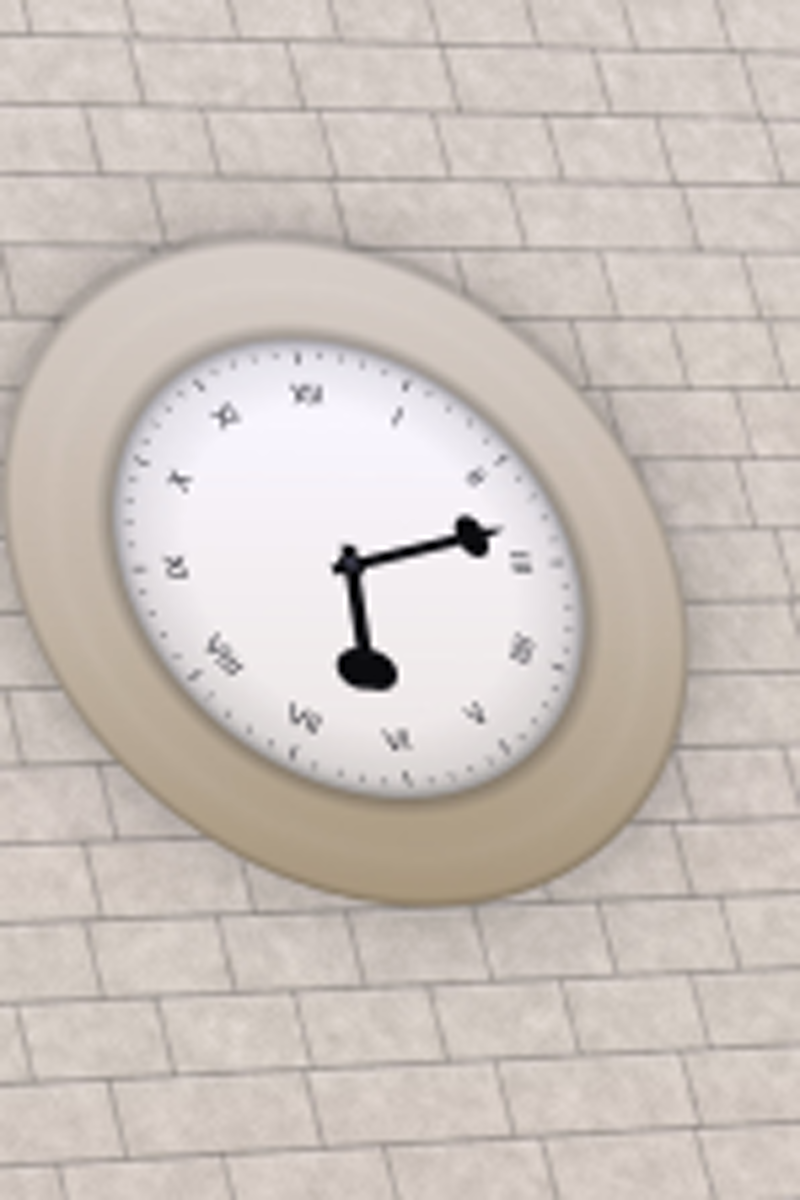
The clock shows 6h13
